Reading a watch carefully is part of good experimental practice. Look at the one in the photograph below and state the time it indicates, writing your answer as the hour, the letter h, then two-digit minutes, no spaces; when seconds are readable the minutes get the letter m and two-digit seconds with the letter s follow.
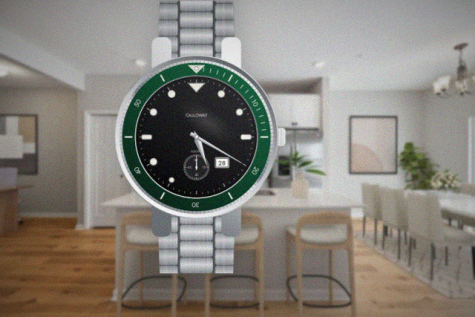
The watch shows 5h20
